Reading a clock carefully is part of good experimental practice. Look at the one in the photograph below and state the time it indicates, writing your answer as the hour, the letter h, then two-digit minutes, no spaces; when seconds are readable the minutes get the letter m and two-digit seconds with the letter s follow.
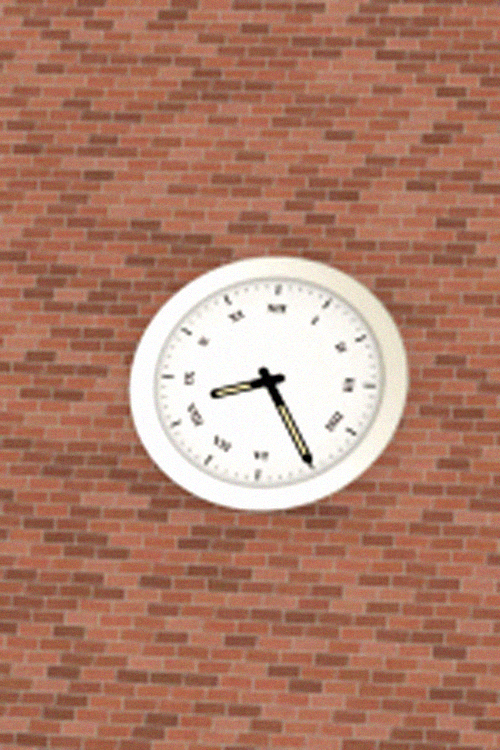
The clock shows 8h25
